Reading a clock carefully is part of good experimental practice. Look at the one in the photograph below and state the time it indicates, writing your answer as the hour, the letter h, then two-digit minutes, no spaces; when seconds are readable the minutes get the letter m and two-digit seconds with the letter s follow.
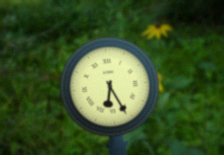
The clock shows 6h26
